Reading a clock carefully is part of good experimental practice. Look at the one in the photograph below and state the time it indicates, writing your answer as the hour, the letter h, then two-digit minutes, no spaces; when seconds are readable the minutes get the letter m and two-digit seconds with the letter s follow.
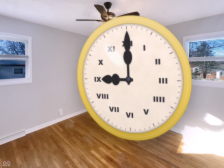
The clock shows 9h00
